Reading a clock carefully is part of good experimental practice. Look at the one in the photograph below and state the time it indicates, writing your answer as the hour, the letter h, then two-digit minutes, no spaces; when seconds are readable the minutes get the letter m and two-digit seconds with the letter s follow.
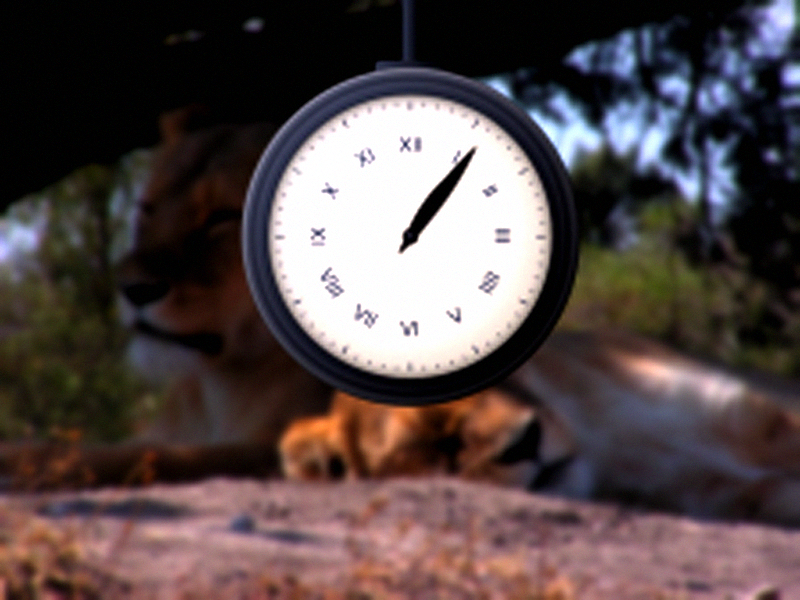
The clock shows 1h06
